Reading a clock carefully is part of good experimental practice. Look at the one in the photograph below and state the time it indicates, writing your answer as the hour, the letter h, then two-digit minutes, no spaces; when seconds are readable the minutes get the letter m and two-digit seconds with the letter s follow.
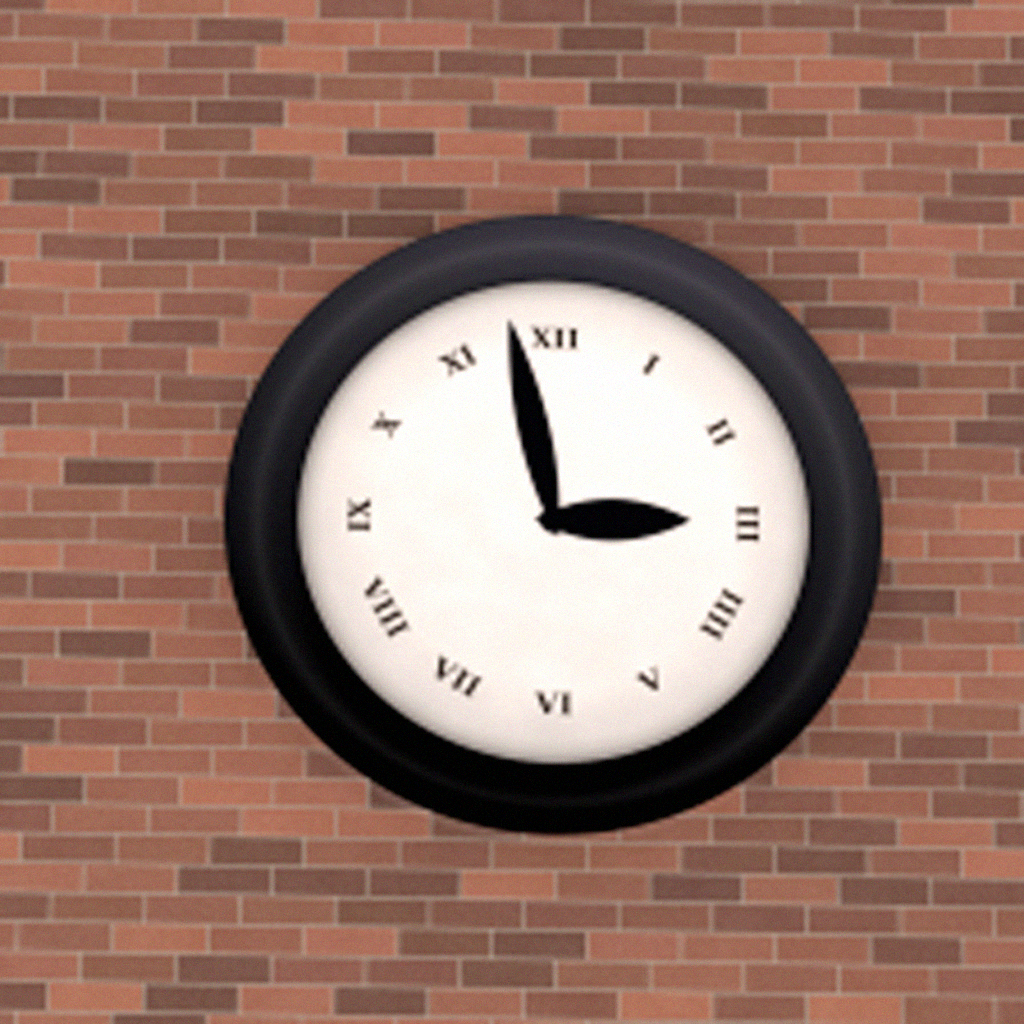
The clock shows 2h58
